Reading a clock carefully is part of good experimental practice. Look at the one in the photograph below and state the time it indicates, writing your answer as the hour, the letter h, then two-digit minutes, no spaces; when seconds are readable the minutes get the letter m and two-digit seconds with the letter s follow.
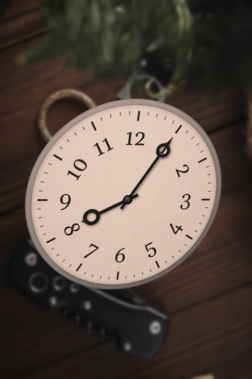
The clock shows 8h05
